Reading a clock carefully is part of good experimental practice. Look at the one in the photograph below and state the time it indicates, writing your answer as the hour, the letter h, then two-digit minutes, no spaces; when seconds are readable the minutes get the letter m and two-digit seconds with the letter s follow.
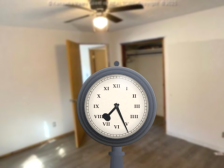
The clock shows 7h26
